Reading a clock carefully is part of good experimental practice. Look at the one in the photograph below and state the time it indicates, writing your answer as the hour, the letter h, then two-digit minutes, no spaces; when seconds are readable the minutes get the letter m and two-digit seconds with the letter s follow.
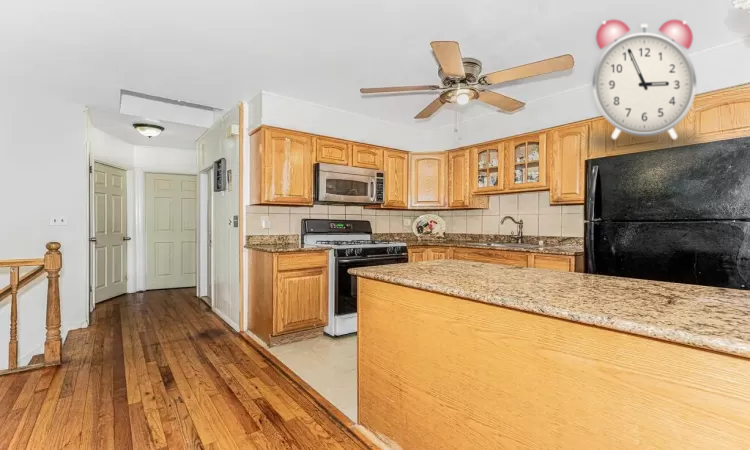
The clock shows 2h56
